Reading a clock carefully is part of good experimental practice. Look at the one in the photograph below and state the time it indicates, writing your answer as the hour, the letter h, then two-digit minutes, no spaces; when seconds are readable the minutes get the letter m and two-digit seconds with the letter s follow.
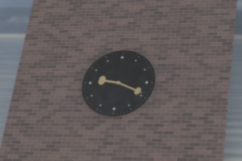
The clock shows 9h19
